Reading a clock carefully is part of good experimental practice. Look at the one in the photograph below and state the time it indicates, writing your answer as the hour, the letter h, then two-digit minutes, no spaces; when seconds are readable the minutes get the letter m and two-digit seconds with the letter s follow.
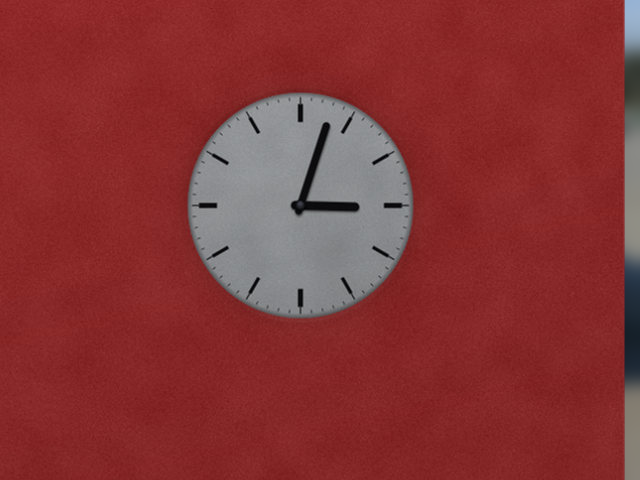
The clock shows 3h03
